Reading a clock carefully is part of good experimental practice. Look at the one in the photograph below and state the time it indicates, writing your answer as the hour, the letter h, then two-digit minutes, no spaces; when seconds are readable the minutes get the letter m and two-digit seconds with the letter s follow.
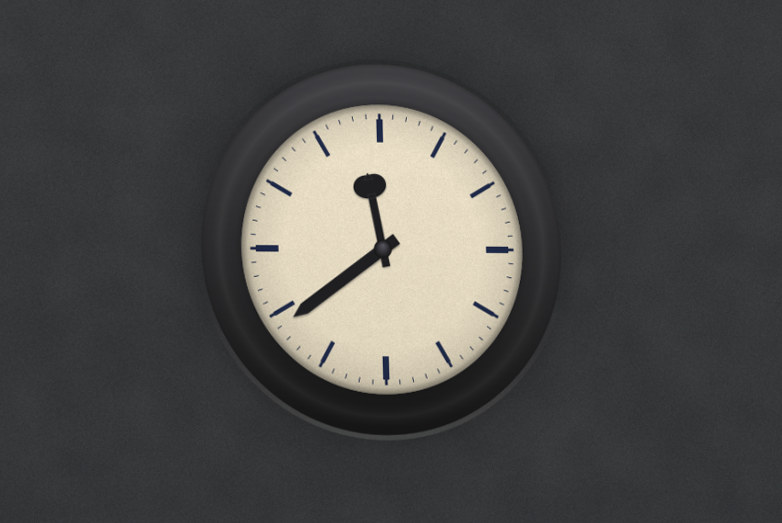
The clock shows 11h39
